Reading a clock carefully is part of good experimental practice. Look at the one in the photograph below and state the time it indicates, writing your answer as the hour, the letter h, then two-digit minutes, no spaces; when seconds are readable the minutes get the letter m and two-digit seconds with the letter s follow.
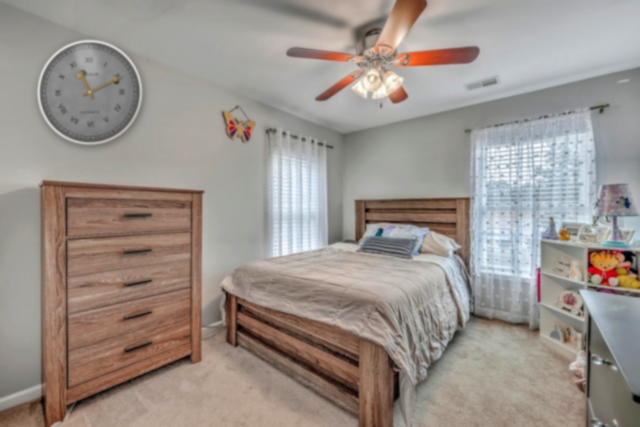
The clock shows 11h11
